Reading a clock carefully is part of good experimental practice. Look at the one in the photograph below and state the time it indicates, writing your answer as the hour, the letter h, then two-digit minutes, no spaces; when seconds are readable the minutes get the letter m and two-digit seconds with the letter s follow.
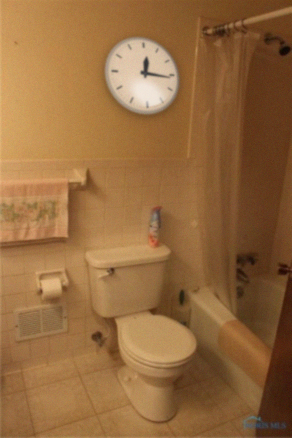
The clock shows 12h16
